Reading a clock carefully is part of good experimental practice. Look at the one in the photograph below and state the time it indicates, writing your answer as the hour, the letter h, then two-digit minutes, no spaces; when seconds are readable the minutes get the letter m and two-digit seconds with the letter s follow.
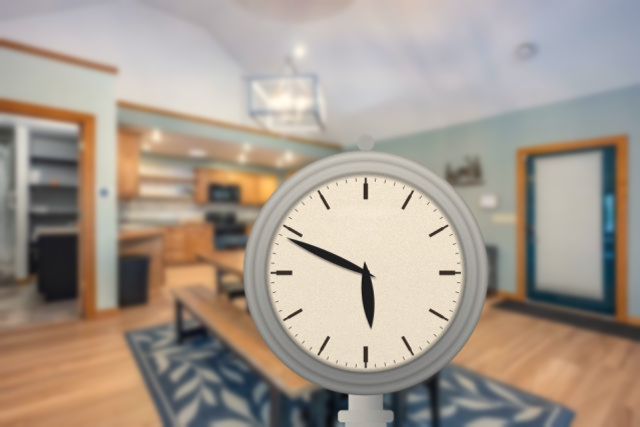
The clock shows 5h49
